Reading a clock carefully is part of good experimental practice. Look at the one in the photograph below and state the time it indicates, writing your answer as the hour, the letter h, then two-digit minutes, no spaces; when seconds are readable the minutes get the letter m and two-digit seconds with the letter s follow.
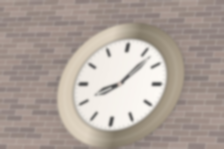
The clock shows 8h07
